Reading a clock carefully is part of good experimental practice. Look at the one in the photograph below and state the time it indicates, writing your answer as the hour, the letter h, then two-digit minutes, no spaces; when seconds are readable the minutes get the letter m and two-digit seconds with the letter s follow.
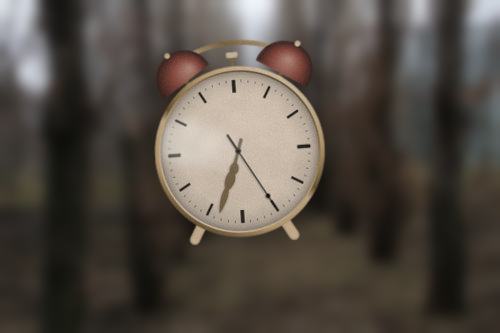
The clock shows 6h33m25s
